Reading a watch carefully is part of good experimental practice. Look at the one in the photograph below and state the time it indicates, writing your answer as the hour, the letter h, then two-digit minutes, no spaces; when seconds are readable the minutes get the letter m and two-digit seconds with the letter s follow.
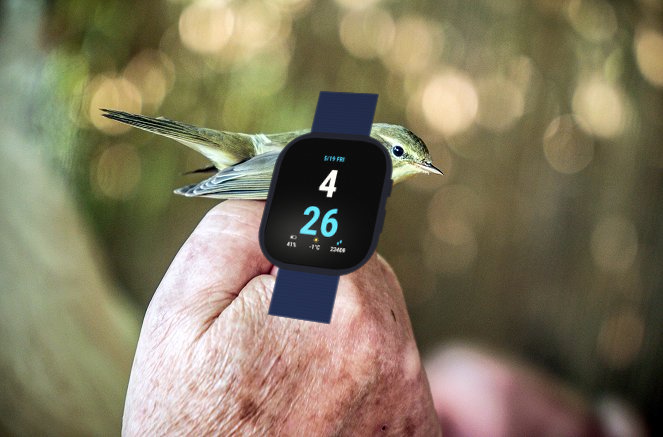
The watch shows 4h26
